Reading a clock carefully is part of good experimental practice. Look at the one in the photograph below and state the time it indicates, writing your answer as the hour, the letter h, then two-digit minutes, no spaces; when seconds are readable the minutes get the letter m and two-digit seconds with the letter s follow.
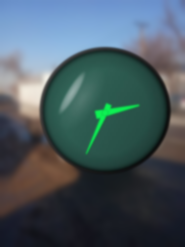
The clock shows 2h34
